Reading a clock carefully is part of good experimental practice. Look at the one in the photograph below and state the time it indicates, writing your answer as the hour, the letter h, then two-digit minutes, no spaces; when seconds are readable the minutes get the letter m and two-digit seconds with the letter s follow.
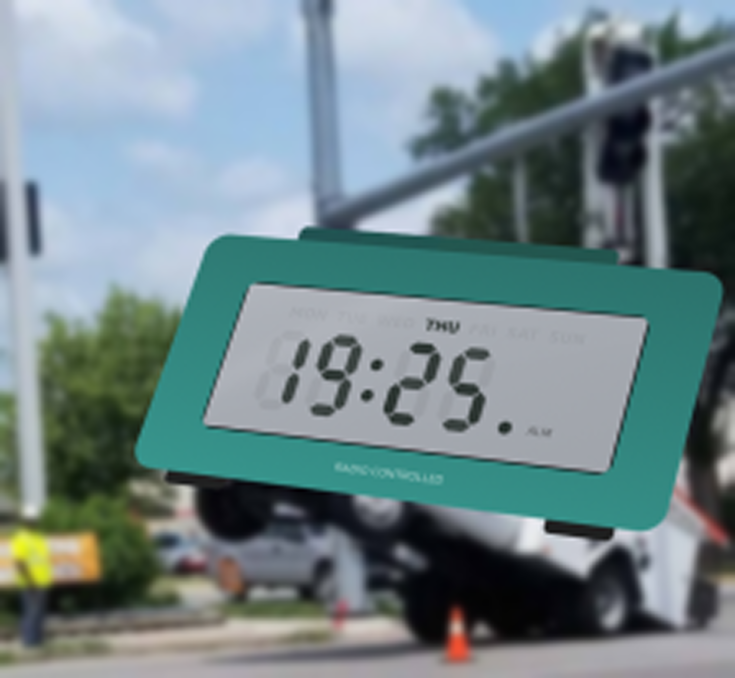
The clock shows 19h25
